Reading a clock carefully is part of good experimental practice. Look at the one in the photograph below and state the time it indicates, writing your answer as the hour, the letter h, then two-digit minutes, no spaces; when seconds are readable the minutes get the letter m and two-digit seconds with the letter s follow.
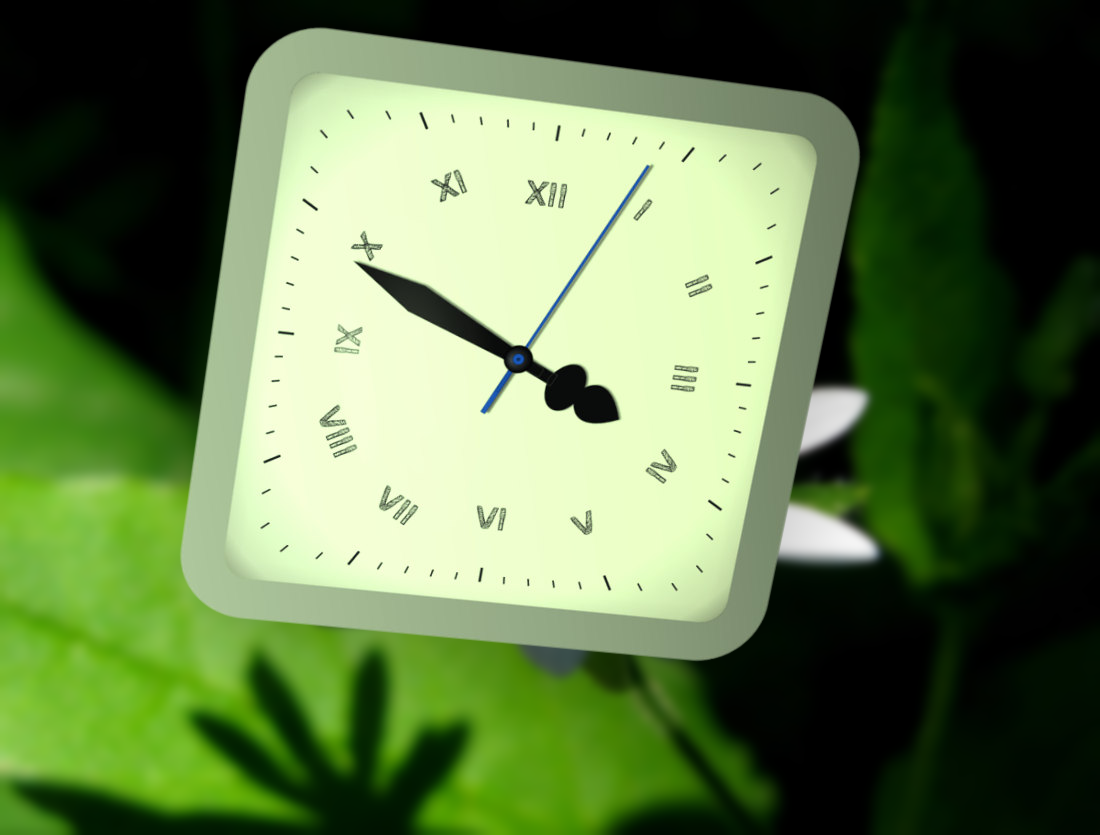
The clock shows 3h49m04s
